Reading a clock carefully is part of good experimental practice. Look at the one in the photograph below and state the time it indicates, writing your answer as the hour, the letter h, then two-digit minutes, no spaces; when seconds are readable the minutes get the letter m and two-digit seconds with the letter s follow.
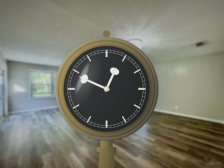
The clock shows 12h49
